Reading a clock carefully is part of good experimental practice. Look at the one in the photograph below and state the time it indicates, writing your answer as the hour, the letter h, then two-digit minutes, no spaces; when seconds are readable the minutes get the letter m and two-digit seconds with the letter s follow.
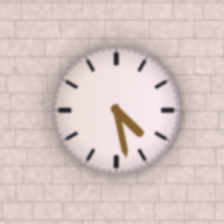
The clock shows 4h28
